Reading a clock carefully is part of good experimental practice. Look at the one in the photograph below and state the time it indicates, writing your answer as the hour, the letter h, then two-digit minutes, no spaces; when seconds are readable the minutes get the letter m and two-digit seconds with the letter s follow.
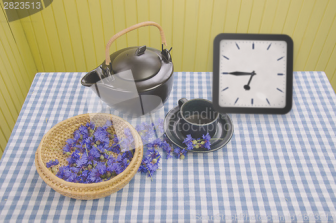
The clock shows 6h45
